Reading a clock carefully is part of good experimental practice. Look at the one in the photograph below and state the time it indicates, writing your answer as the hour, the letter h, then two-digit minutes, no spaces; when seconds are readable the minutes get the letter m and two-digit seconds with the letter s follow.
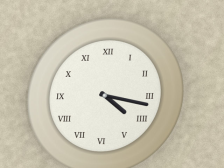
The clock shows 4h17
